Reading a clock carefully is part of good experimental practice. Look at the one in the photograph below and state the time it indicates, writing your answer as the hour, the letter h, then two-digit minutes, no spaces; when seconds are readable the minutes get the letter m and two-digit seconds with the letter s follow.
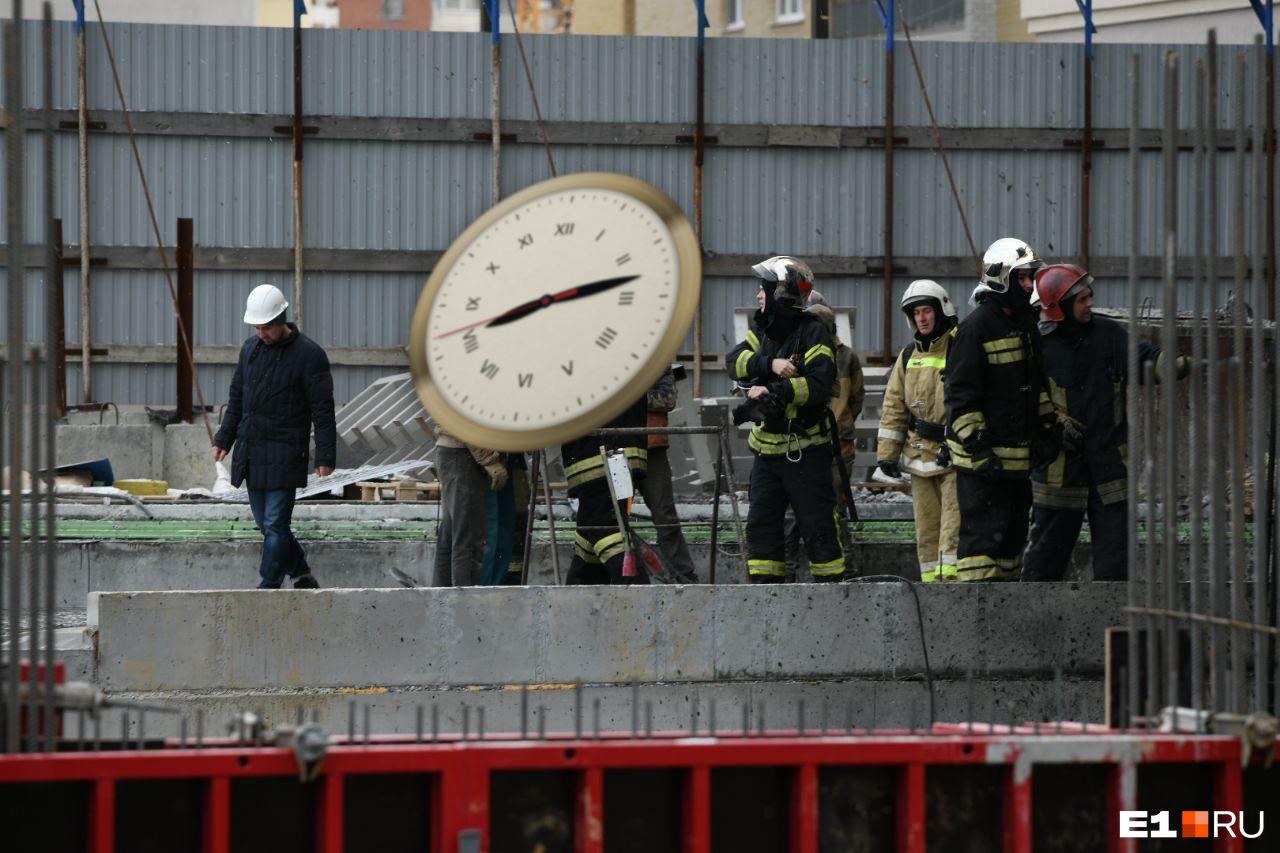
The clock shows 8h12m42s
